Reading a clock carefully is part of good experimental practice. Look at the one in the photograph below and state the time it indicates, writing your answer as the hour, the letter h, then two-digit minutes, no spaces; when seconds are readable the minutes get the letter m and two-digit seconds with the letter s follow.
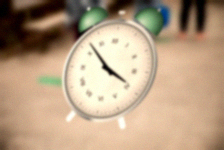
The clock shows 3h52
